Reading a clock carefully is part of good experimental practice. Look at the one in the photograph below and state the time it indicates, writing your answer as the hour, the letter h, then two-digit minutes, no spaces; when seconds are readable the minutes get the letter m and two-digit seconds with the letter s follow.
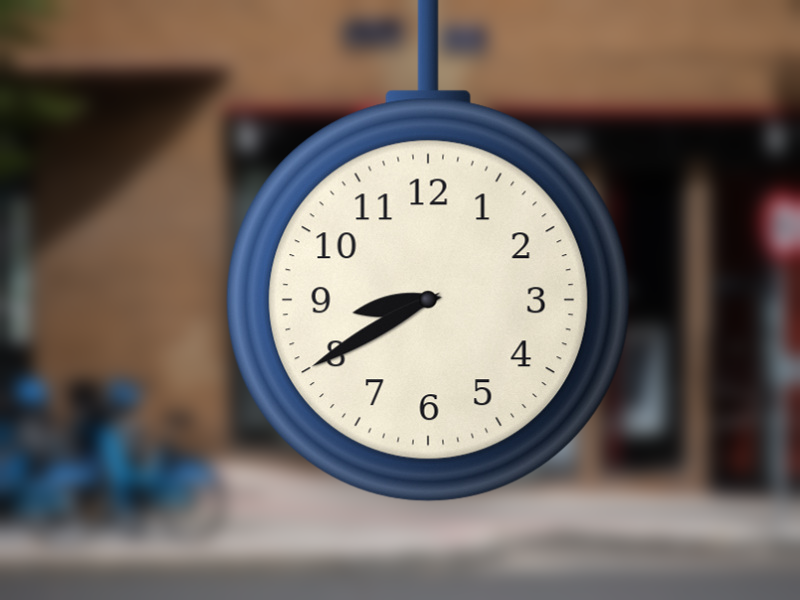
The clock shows 8h40
